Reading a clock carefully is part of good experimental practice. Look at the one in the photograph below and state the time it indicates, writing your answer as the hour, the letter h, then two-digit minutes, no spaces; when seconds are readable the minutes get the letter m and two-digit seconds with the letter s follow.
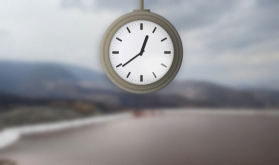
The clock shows 12h39
